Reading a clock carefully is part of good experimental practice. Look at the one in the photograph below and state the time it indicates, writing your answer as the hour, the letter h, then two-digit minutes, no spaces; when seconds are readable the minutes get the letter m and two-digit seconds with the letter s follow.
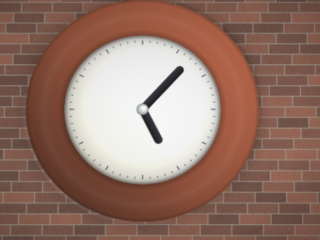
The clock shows 5h07
